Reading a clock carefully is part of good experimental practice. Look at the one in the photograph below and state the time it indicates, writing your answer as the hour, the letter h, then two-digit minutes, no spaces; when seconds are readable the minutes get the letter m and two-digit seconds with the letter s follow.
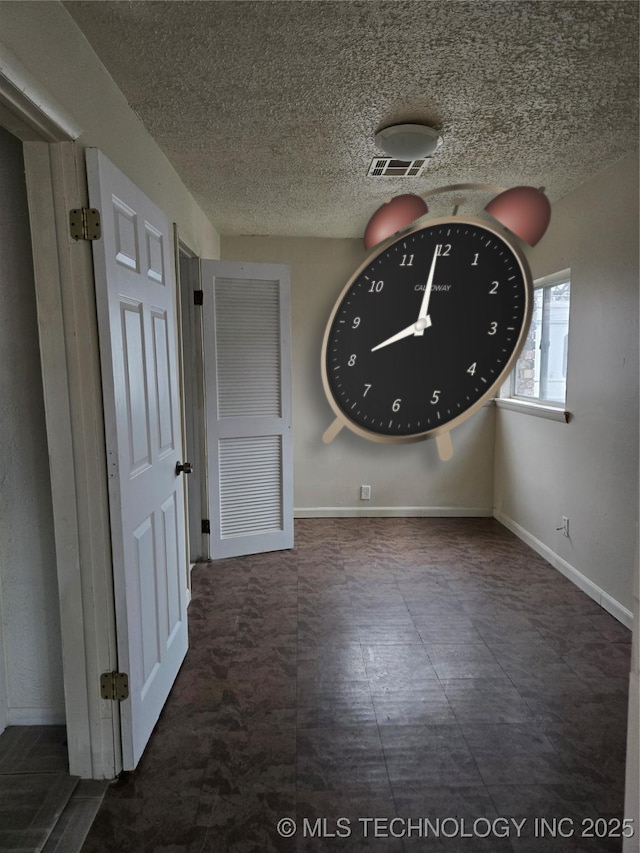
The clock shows 7h59
